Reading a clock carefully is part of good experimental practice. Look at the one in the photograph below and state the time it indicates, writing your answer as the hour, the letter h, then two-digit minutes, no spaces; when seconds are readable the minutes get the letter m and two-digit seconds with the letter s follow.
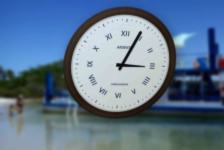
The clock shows 3h04
